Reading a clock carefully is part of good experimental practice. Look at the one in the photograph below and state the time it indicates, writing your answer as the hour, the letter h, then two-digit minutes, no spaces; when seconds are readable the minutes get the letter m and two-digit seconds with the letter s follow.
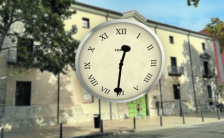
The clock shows 12h31
